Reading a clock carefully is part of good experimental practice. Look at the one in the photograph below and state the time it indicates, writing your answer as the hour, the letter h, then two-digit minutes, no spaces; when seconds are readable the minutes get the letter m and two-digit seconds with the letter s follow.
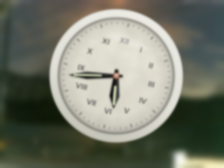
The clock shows 5h43
